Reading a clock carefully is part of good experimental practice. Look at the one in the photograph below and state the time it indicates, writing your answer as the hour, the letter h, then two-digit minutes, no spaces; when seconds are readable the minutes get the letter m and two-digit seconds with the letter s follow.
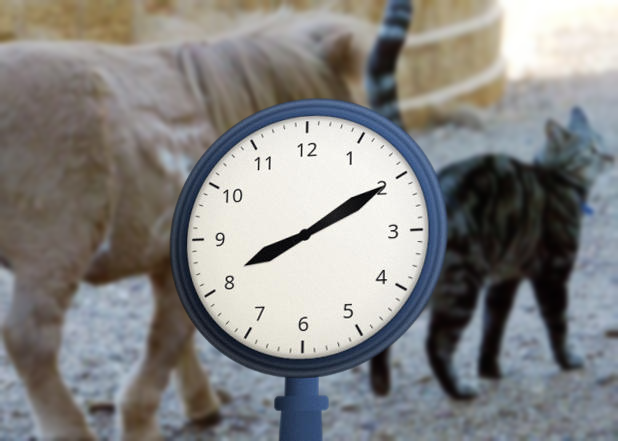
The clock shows 8h10
